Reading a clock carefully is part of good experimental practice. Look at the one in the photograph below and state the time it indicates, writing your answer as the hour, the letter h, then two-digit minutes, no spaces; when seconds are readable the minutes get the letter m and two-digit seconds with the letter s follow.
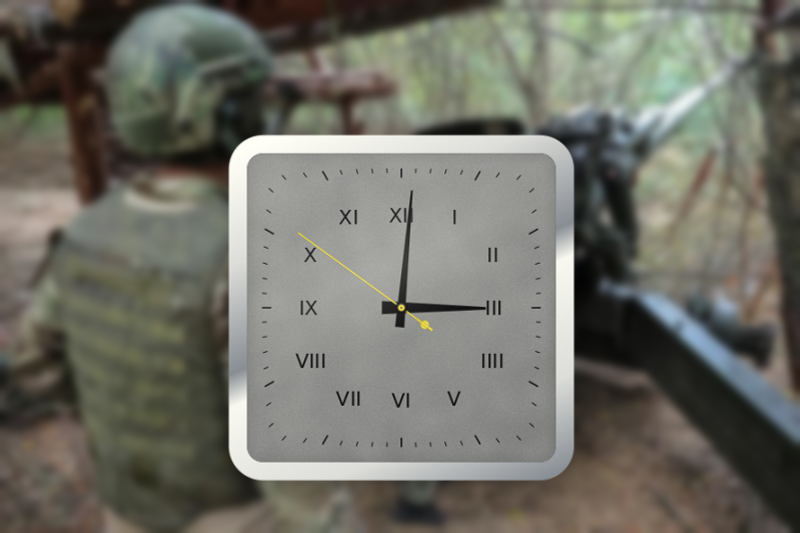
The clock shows 3h00m51s
